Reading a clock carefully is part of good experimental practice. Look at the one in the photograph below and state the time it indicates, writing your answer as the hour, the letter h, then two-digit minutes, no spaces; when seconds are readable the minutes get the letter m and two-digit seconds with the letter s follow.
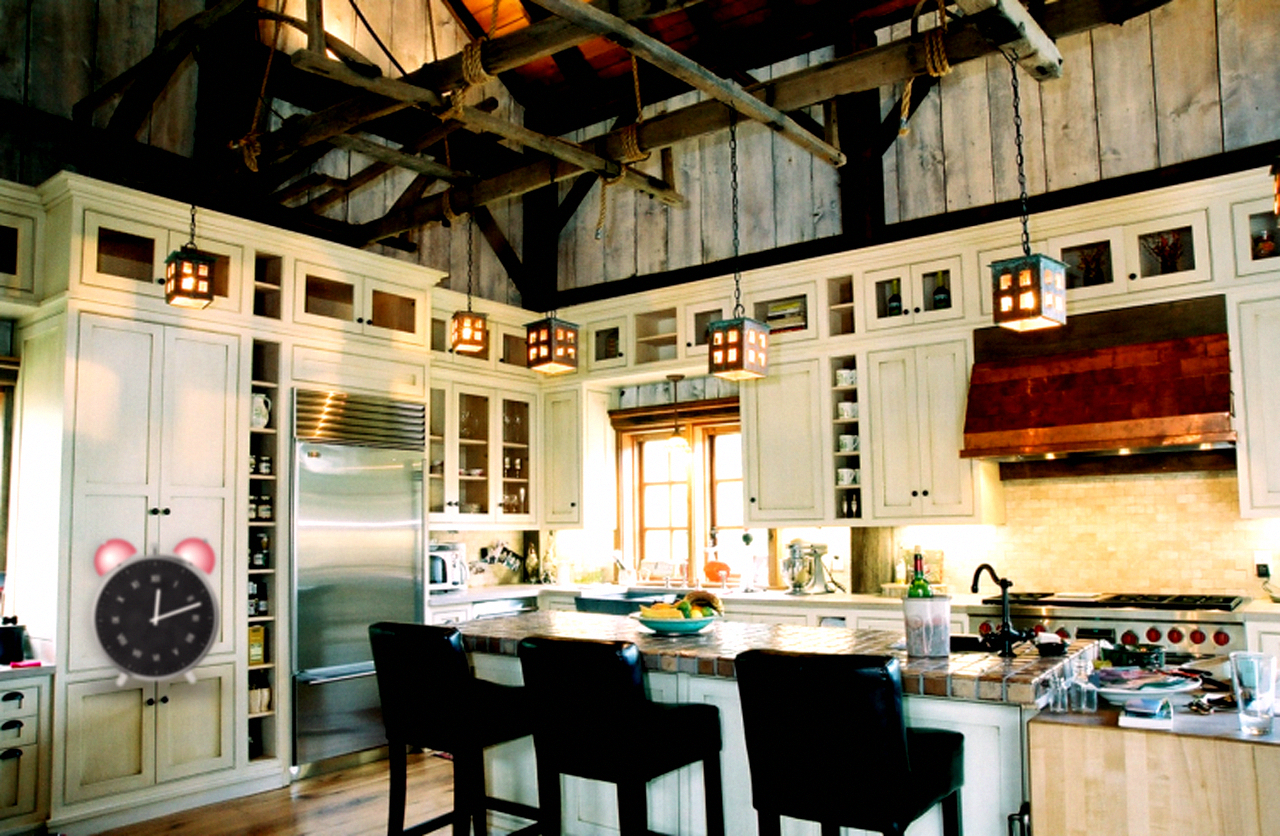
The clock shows 12h12
